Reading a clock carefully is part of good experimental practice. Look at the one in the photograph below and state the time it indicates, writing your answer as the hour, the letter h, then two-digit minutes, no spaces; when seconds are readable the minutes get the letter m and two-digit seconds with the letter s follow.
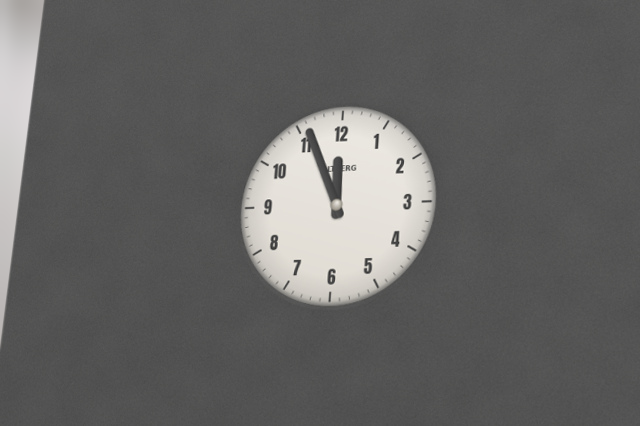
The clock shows 11h56
